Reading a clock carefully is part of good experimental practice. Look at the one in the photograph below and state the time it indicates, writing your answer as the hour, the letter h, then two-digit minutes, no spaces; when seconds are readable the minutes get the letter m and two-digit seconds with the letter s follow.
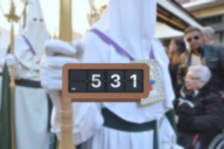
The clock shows 5h31
